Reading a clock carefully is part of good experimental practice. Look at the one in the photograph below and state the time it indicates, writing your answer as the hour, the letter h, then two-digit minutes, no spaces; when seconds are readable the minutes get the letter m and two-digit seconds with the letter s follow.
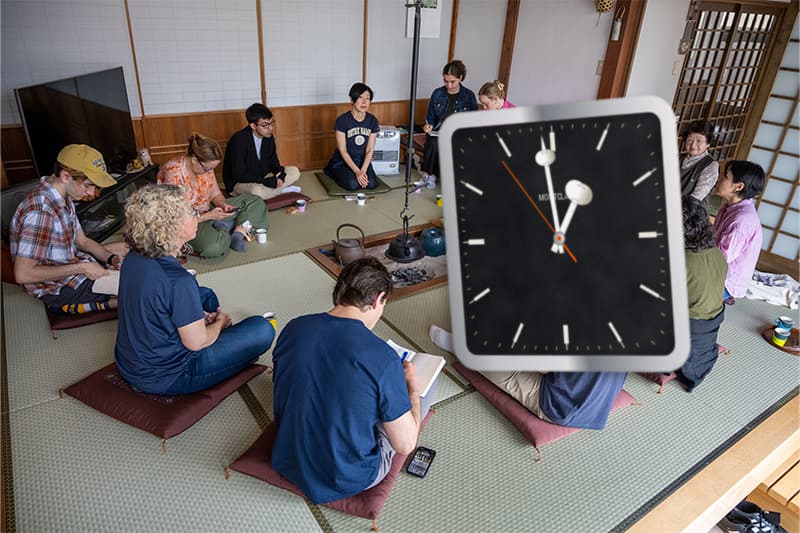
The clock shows 12h58m54s
